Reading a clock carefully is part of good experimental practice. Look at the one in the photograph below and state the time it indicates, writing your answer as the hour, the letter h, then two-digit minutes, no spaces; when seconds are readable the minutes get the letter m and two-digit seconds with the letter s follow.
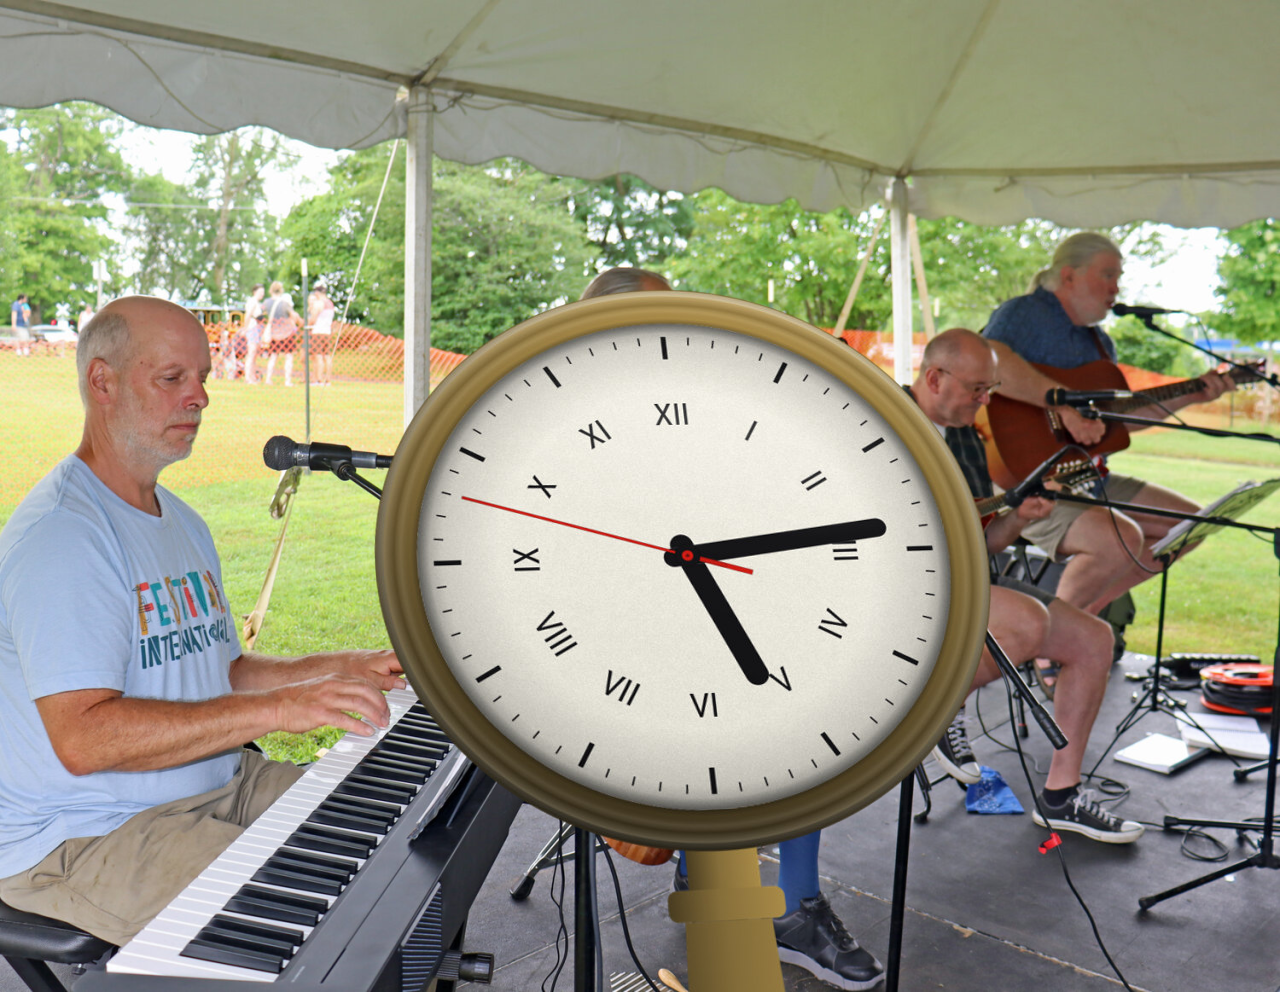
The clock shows 5h13m48s
